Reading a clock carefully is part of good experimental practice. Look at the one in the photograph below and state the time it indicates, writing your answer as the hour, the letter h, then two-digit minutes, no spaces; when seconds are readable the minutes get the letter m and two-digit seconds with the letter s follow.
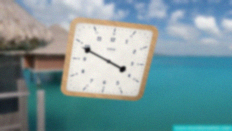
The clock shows 3h49
